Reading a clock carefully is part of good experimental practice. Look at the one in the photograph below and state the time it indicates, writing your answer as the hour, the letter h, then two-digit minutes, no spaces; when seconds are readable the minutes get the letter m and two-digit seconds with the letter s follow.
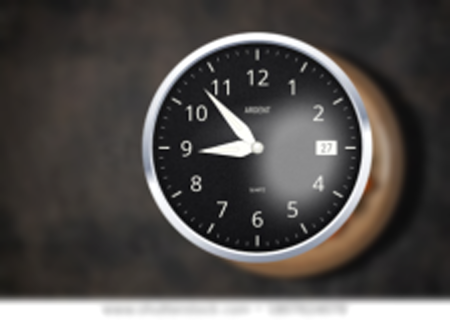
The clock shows 8h53
